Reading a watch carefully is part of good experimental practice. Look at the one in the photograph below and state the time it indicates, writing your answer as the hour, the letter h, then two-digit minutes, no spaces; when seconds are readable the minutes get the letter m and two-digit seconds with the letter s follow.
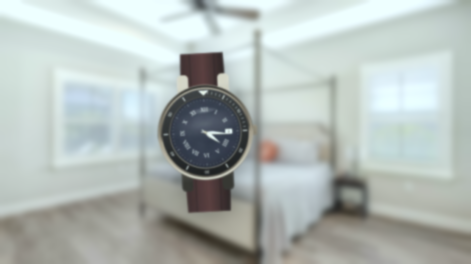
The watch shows 4h16
